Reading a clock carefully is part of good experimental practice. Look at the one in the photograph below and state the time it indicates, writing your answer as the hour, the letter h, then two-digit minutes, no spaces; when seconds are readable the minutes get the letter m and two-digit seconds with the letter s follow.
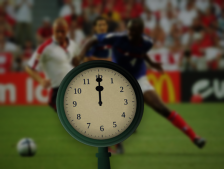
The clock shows 12h00
